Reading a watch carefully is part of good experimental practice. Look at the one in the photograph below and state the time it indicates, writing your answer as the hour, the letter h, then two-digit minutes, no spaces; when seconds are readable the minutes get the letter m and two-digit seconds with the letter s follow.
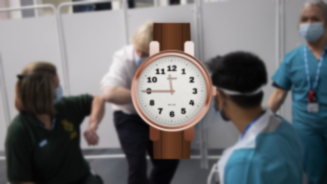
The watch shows 11h45
